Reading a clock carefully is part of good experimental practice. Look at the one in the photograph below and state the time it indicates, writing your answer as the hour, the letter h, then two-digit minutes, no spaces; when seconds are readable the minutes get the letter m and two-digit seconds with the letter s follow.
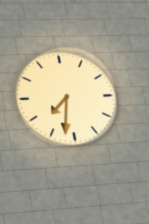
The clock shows 7h32
